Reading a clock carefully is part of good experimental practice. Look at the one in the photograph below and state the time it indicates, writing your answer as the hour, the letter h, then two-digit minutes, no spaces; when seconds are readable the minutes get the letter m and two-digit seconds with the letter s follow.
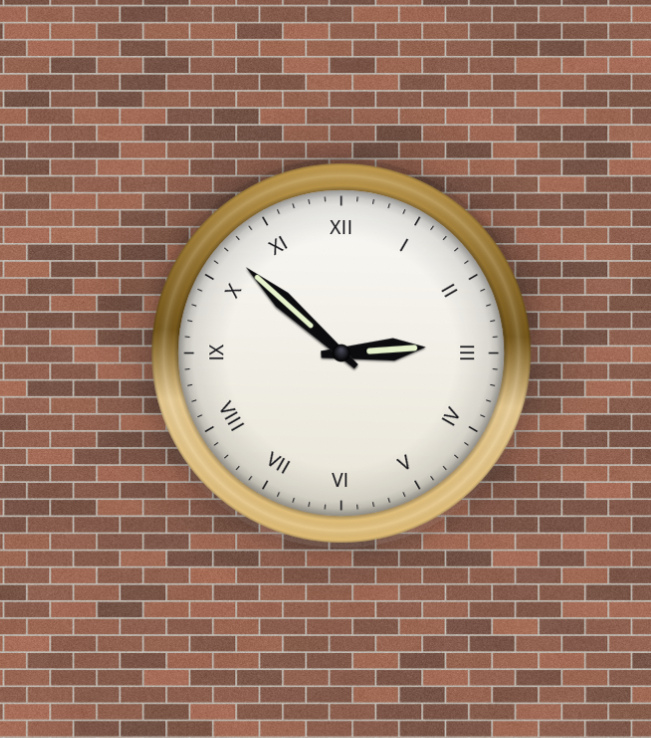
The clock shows 2h52
